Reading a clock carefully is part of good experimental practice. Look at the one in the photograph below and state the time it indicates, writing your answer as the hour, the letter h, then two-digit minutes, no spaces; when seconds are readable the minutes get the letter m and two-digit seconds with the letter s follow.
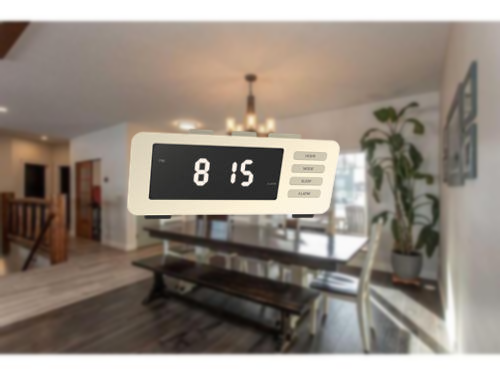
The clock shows 8h15
